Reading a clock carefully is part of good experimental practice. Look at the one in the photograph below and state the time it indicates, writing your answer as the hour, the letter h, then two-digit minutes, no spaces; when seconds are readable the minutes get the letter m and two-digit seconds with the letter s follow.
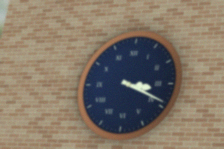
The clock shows 3h19
